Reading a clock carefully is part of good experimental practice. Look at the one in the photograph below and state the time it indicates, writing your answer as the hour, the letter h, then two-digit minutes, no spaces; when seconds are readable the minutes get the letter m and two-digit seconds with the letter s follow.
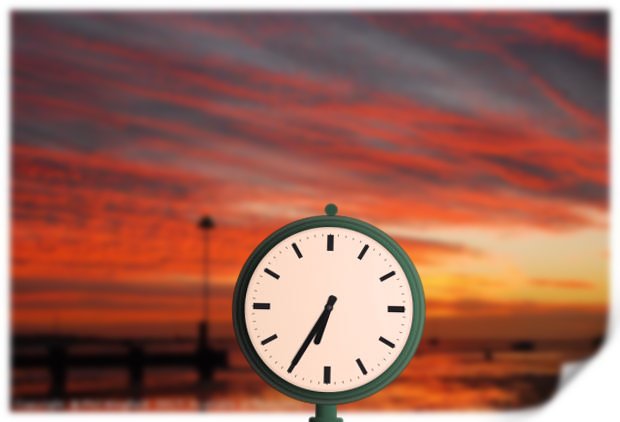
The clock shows 6h35
